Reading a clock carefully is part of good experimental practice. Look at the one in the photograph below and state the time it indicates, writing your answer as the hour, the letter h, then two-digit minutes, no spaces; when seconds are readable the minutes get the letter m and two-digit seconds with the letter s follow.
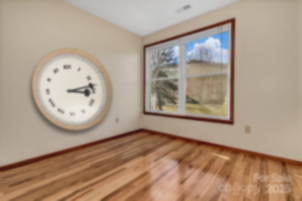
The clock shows 3h13
